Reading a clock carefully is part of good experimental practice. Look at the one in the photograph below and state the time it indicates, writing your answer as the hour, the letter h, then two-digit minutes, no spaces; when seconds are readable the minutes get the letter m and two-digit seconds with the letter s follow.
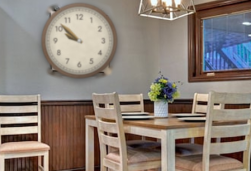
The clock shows 9h52
